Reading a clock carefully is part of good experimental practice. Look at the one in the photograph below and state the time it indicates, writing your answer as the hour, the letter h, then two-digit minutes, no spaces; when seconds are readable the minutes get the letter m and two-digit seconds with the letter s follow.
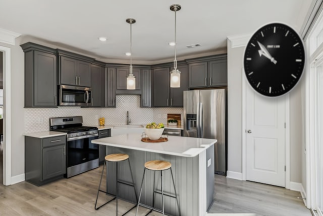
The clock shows 9h52
